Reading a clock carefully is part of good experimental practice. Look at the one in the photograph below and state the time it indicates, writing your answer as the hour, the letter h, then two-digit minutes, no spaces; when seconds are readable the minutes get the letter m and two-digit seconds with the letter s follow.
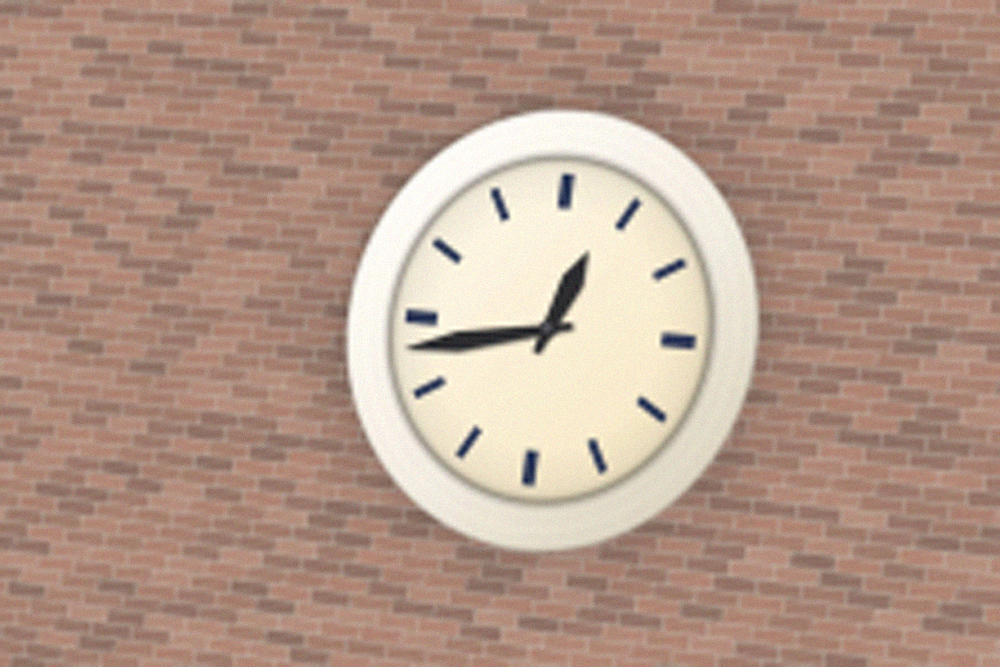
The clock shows 12h43
